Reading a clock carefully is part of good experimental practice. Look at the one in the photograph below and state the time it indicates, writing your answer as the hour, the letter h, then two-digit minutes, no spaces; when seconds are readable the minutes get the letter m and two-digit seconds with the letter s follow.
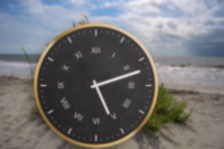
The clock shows 5h12
